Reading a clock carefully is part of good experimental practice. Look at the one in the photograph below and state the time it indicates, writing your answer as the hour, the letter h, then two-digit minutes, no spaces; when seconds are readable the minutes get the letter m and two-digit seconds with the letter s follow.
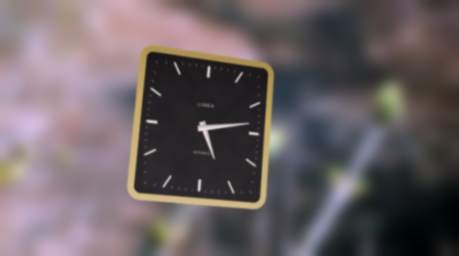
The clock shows 5h13
